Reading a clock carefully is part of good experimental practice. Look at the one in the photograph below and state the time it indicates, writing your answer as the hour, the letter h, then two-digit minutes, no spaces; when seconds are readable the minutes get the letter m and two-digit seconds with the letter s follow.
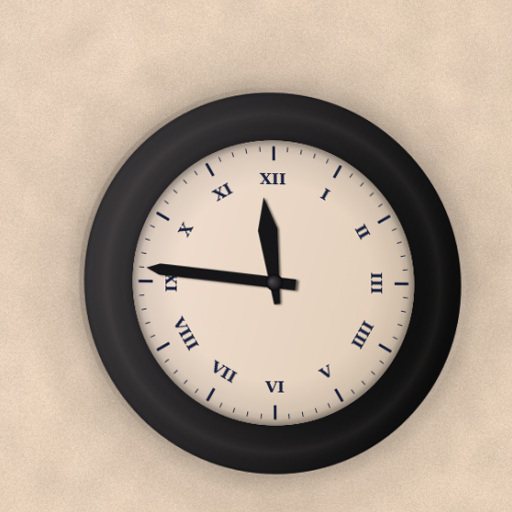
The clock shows 11h46
